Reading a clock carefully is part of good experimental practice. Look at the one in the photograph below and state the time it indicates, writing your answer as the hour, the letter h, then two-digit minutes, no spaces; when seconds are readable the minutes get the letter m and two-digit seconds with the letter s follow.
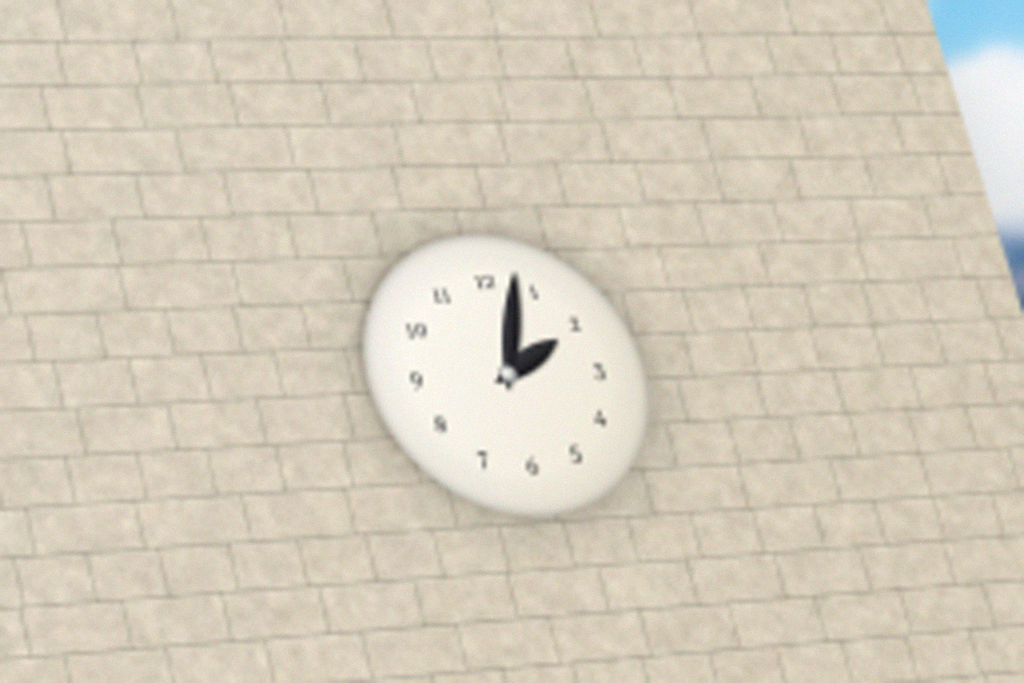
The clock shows 2h03
